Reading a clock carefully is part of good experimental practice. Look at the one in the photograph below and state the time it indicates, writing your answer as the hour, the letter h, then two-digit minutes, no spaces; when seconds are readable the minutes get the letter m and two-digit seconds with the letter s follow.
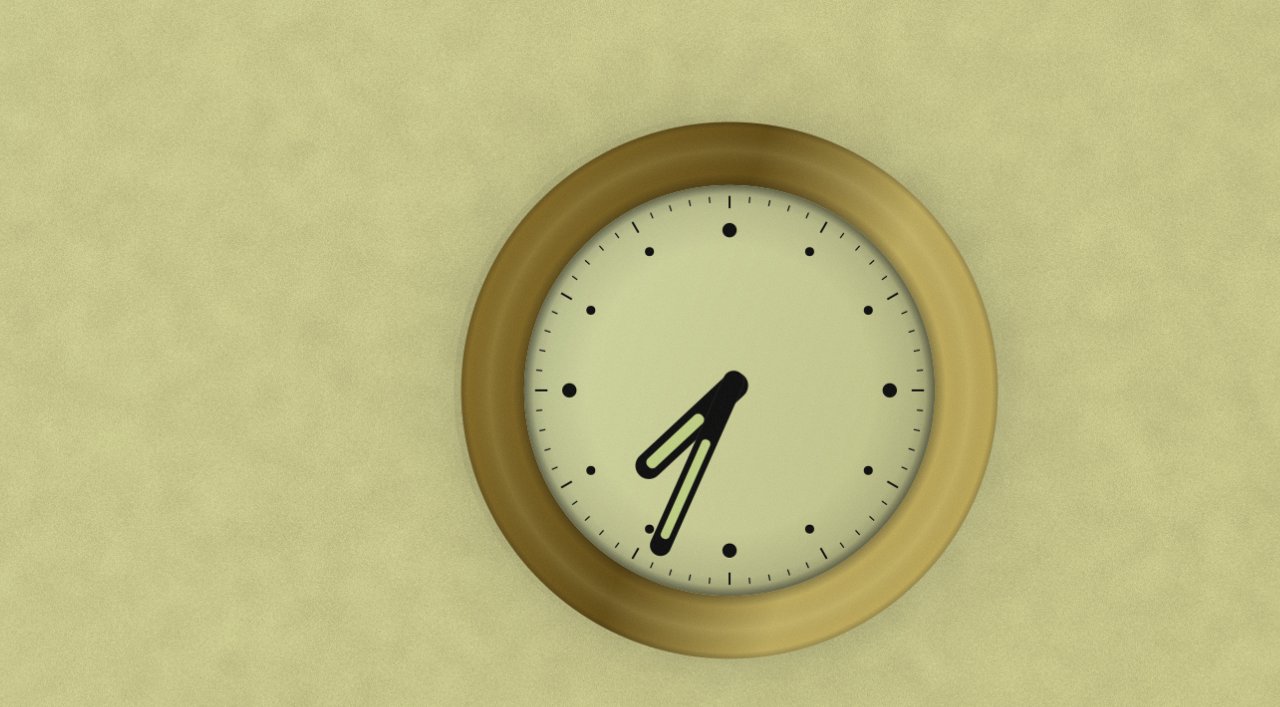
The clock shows 7h34
